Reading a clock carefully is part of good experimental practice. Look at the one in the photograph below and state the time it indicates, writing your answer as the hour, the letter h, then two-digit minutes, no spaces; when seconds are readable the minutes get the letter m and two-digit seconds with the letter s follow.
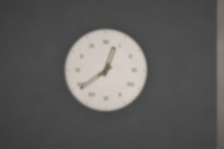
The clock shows 12h39
